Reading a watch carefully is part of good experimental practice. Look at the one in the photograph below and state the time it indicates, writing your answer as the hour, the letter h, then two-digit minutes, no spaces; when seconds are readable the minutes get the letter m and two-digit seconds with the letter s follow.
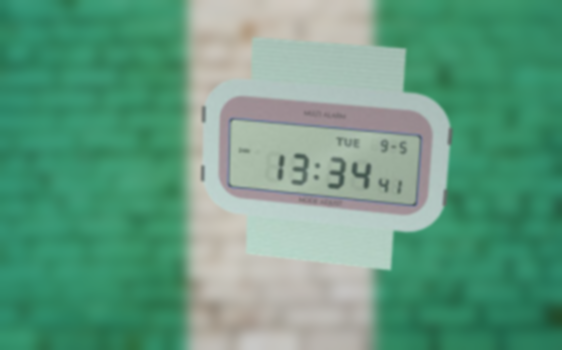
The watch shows 13h34m41s
